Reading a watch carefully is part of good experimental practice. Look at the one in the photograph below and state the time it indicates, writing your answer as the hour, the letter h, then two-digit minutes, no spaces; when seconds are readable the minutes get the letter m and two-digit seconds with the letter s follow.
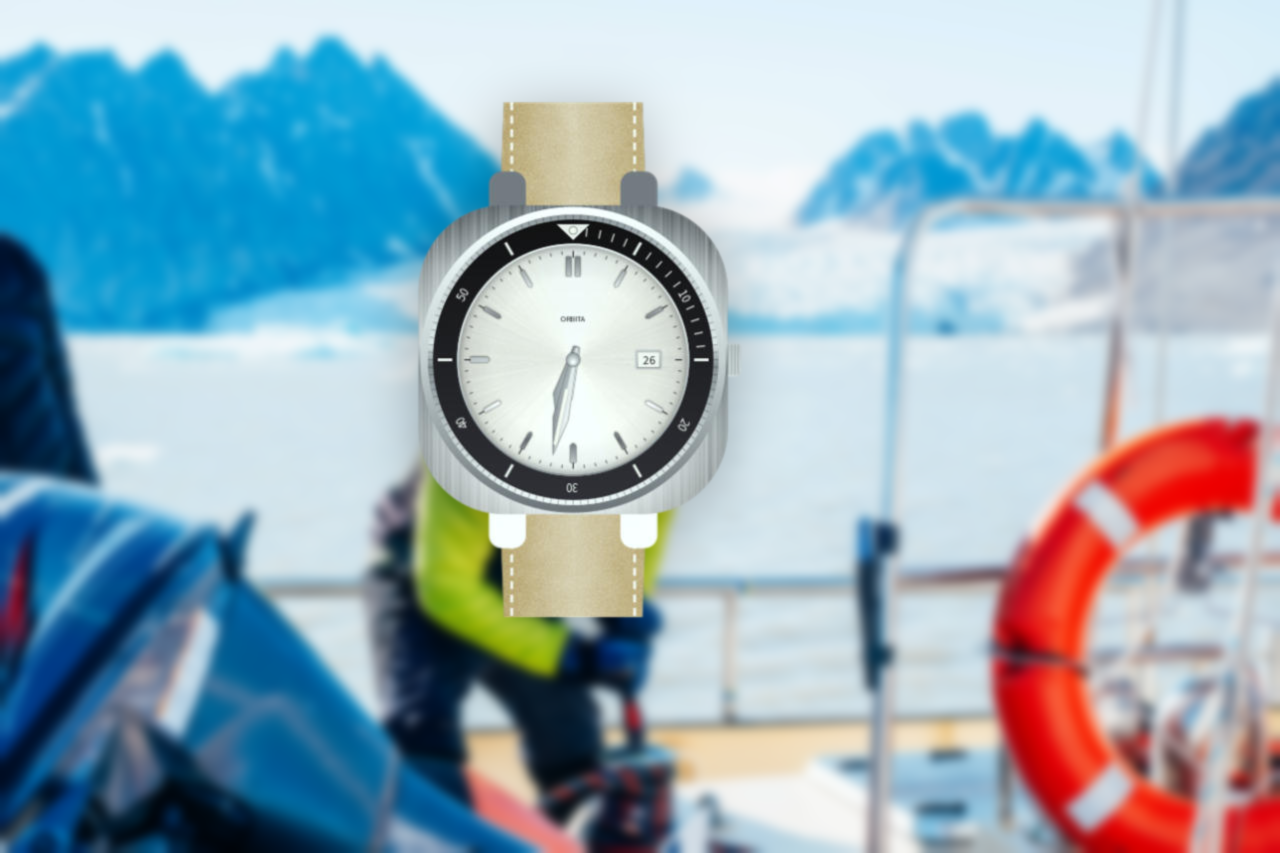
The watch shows 6h32
